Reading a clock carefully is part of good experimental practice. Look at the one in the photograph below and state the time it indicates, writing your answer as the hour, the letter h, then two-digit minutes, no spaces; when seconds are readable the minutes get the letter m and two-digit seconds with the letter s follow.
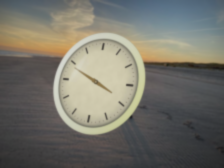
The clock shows 3h49
